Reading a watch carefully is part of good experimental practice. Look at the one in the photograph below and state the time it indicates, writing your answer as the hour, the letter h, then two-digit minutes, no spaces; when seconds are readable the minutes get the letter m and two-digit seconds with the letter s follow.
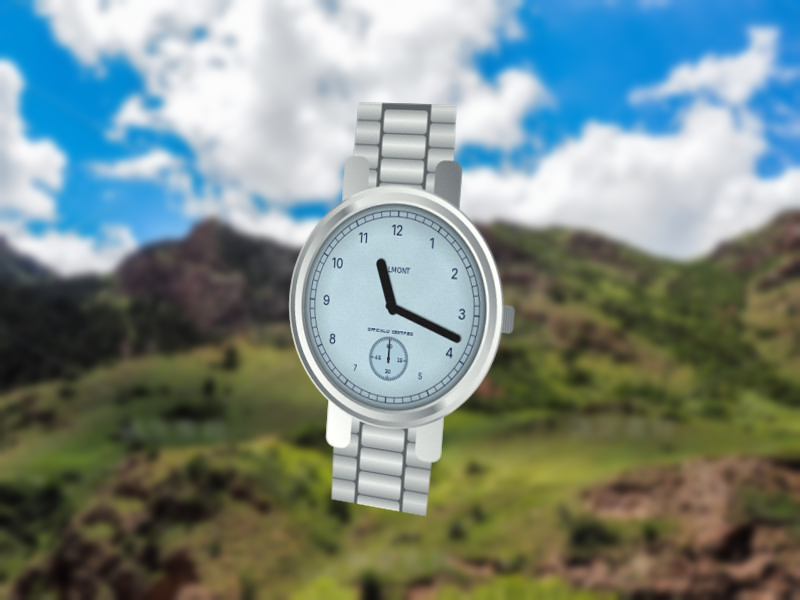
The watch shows 11h18
